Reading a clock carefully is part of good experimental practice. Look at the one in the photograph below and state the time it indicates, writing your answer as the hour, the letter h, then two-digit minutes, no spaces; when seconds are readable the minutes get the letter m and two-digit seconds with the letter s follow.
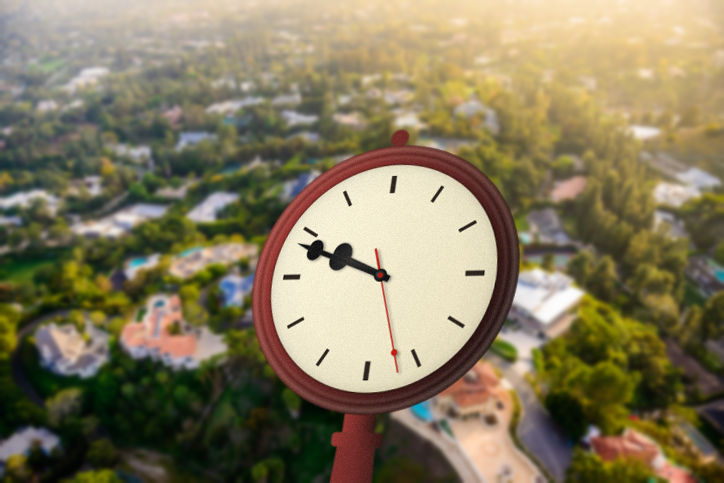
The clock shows 9h48m27s
